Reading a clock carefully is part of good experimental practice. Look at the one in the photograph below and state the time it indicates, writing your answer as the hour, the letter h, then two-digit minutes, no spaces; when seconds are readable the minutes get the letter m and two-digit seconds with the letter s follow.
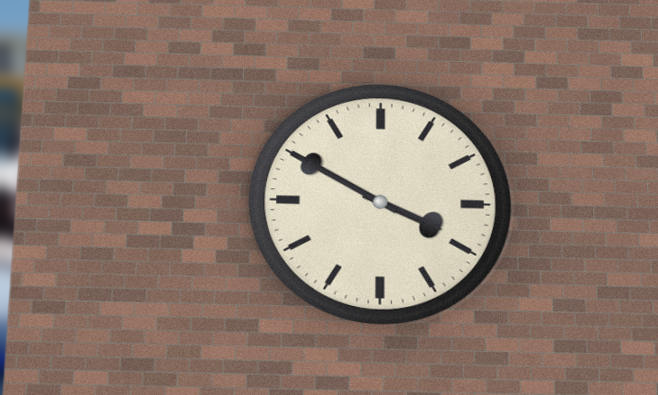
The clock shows 3h50
